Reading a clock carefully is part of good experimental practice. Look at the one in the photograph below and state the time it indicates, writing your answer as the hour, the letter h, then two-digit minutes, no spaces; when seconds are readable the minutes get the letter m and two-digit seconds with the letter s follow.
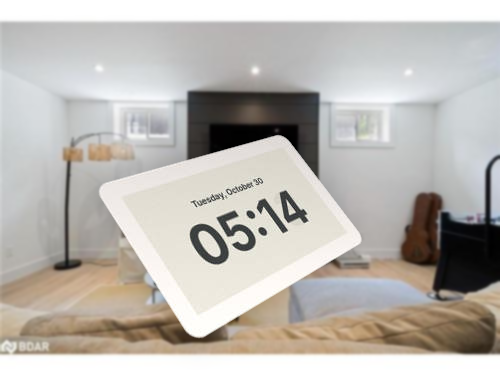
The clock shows 5h14
